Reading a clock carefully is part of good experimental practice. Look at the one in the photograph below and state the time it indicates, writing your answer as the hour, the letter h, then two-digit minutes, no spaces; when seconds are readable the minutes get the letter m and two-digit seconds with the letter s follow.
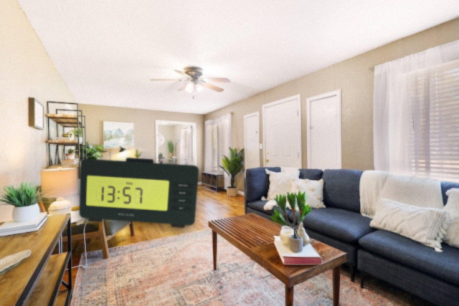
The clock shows 13h57
